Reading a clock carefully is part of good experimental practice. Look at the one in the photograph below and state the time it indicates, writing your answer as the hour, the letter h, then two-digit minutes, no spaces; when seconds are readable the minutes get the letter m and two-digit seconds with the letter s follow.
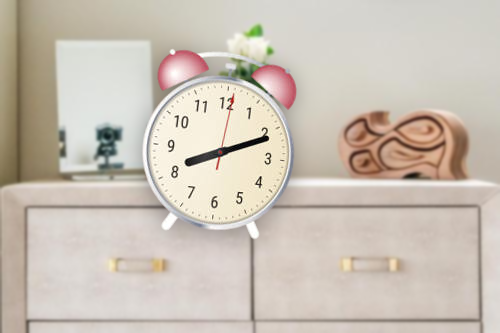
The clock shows 8h11m01s
